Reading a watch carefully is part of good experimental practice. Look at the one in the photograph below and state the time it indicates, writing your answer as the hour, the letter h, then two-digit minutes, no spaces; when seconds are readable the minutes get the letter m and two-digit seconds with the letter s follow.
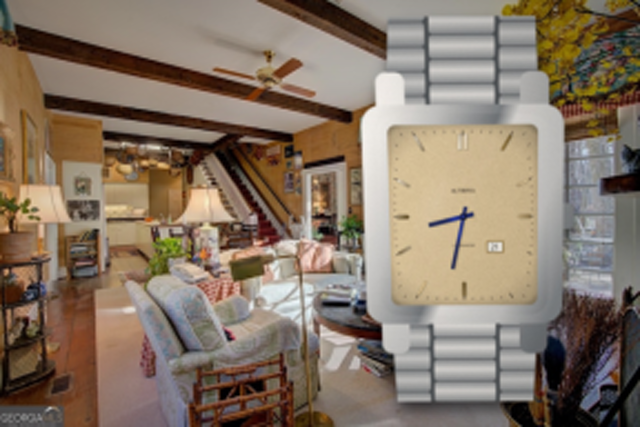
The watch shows 8h32
